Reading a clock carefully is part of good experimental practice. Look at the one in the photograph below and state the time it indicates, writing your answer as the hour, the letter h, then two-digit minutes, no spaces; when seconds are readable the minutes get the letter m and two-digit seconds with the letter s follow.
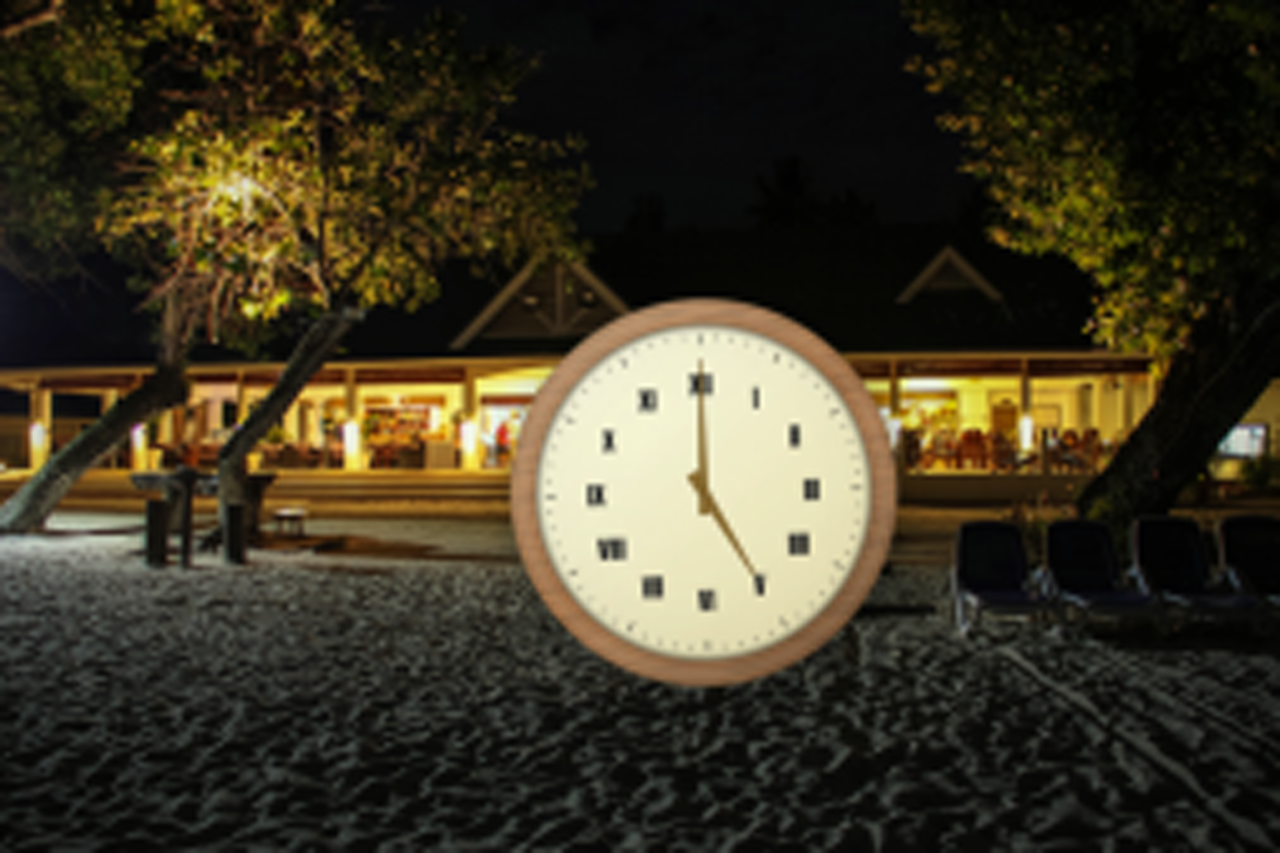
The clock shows 5h00
